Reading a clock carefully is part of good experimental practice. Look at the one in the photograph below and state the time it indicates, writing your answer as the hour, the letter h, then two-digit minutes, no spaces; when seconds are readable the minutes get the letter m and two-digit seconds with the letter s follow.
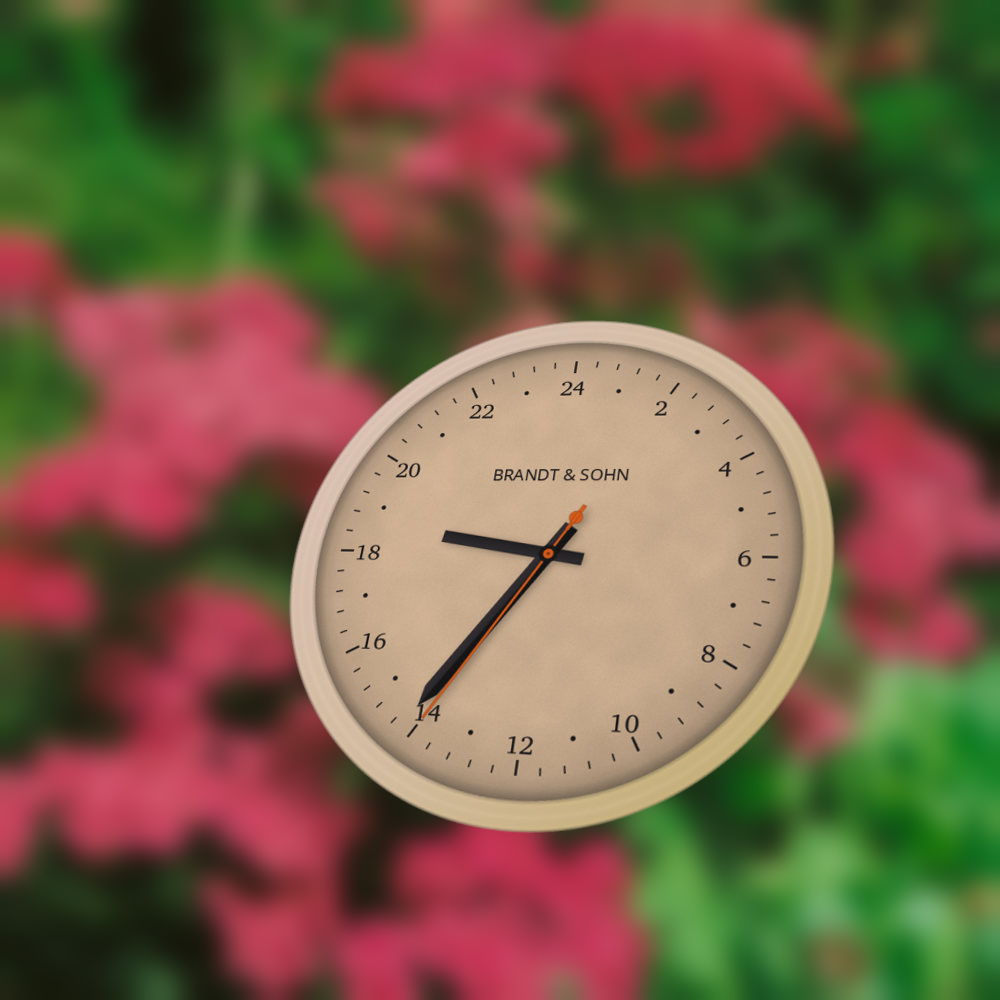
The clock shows 18h35m35s
